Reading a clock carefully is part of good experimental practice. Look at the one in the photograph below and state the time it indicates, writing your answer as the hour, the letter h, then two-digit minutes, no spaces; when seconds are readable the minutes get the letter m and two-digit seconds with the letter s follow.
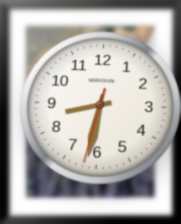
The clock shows 8h31m32s
